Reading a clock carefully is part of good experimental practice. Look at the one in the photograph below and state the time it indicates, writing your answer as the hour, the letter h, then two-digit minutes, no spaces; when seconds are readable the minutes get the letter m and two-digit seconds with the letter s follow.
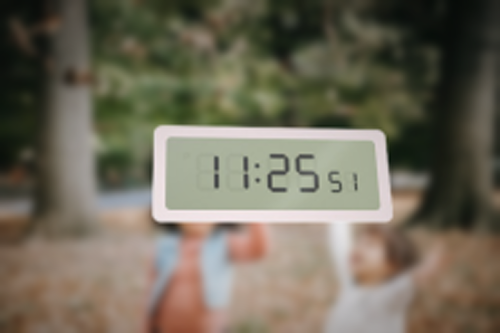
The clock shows 11h25m51s
